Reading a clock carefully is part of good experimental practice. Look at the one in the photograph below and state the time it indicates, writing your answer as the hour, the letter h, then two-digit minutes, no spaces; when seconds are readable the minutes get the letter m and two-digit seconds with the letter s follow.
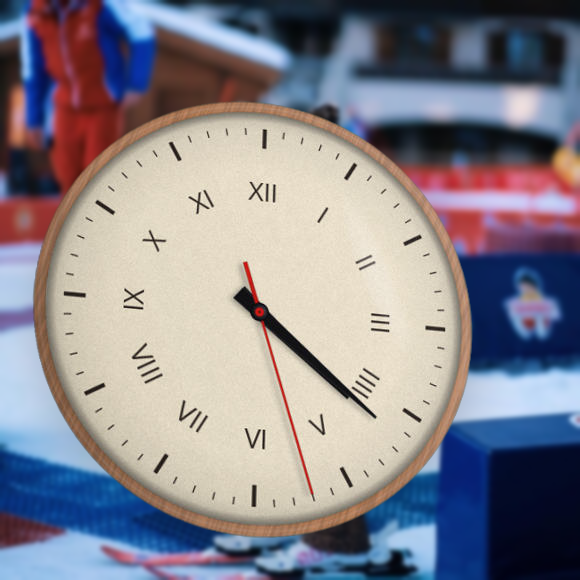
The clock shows 4h21m27s
